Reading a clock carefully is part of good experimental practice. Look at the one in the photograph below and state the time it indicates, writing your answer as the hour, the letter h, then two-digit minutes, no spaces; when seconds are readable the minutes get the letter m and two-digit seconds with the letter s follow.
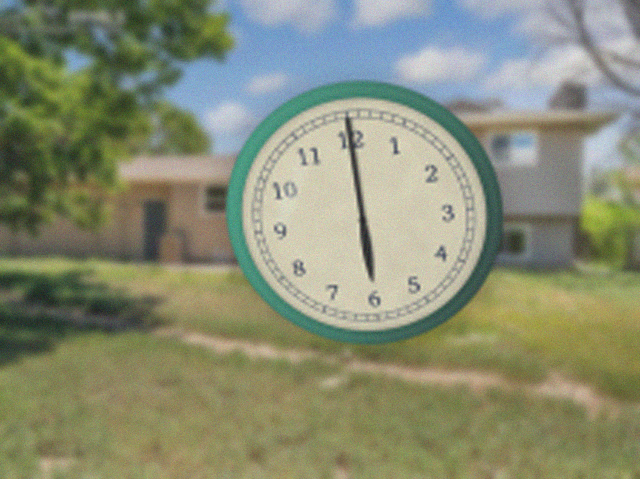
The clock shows 6h00
